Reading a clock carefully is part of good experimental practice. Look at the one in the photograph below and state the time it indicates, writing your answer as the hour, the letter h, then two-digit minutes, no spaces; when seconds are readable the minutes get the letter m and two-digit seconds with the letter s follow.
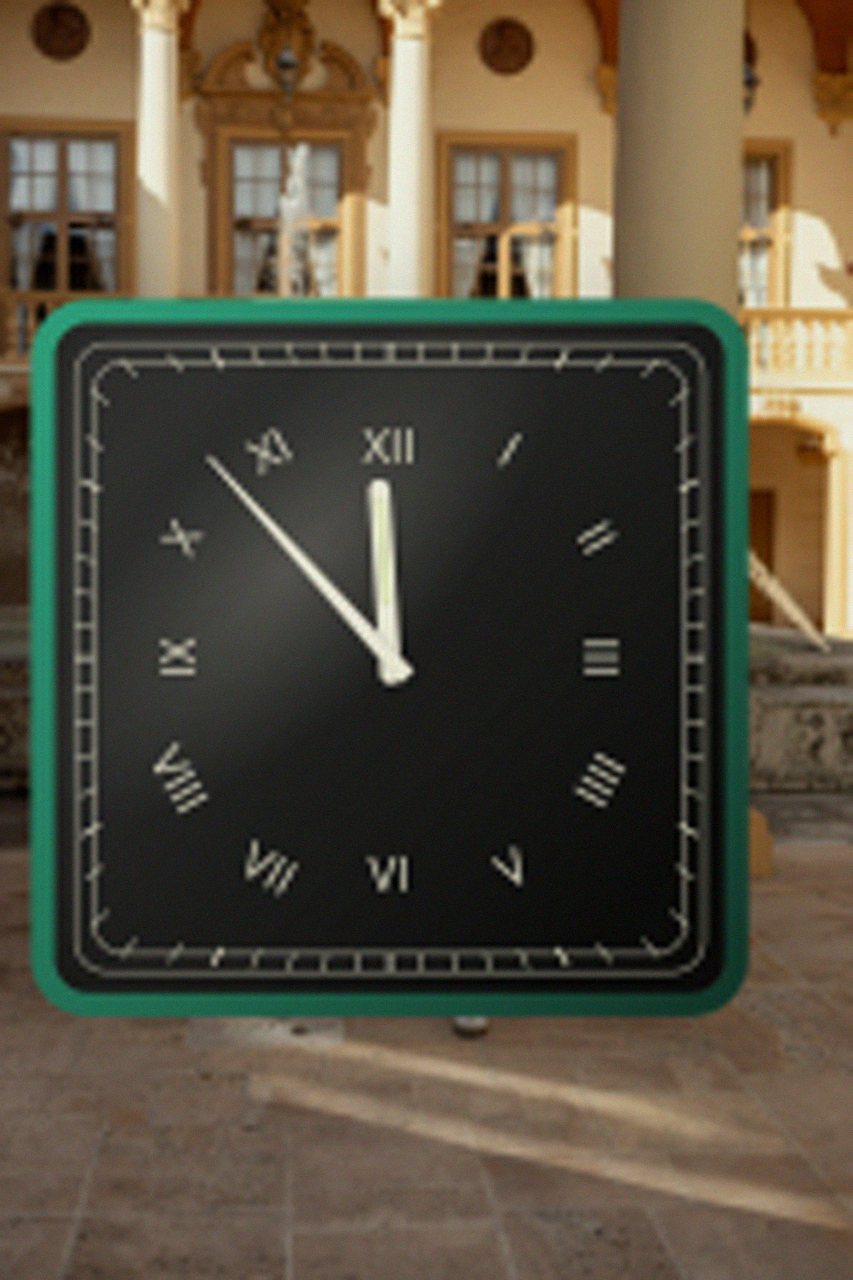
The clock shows 11h53
